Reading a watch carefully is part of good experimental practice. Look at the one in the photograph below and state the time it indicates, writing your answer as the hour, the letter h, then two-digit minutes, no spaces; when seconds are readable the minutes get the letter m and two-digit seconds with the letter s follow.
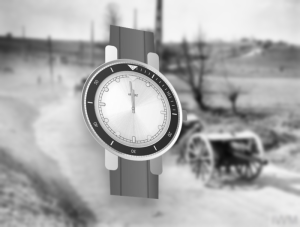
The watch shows 11h59
